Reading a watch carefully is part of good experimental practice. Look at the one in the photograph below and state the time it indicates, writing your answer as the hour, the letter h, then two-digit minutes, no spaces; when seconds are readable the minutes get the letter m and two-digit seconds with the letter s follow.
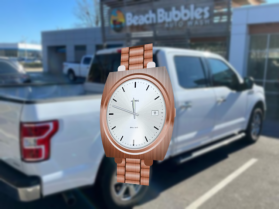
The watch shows 11h48
